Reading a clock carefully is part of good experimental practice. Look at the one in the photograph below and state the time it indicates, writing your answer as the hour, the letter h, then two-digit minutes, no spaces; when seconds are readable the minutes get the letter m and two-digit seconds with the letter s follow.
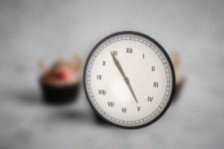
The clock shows 4h54
